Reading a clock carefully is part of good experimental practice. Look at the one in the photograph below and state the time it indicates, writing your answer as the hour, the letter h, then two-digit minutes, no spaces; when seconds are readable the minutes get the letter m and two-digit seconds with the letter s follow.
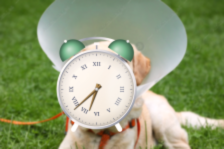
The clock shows 6h38
